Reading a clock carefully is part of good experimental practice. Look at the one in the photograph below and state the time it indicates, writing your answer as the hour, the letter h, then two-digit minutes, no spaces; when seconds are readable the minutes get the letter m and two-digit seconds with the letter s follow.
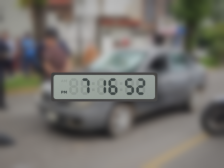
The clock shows 7h16m52s
